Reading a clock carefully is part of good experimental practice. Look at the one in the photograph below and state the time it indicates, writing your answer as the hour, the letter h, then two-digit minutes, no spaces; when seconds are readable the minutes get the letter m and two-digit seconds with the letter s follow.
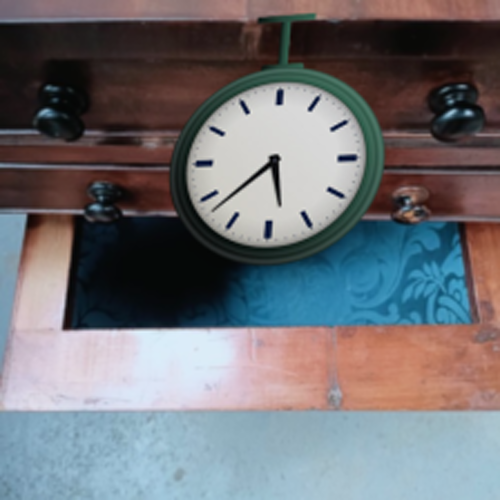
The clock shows 5h38
